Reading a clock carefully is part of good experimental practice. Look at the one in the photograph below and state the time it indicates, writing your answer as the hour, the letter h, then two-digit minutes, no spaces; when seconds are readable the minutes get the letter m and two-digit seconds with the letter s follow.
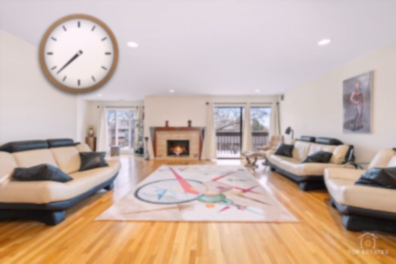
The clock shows 7h38
